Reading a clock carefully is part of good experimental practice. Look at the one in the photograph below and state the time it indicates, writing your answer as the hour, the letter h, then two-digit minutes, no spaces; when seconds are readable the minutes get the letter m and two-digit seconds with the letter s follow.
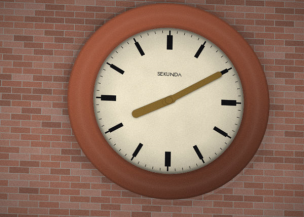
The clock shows 8h10
